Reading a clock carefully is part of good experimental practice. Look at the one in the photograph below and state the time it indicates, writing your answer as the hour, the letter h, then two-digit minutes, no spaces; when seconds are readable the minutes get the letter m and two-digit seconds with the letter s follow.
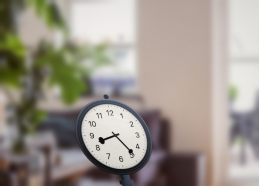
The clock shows 8h24
